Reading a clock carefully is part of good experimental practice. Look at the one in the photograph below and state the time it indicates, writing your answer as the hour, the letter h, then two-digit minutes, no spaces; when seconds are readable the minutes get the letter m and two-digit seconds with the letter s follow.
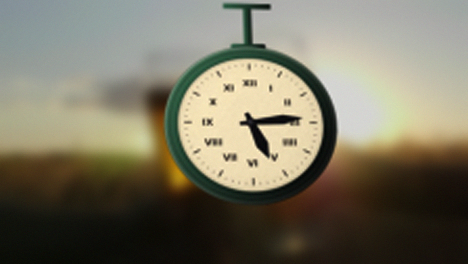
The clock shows 5h14
